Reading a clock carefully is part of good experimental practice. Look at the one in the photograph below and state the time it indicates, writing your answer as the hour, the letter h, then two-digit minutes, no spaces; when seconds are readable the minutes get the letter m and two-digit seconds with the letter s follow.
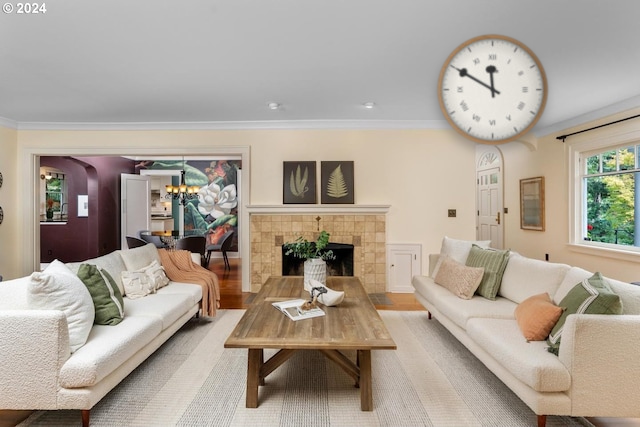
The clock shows 11h50
